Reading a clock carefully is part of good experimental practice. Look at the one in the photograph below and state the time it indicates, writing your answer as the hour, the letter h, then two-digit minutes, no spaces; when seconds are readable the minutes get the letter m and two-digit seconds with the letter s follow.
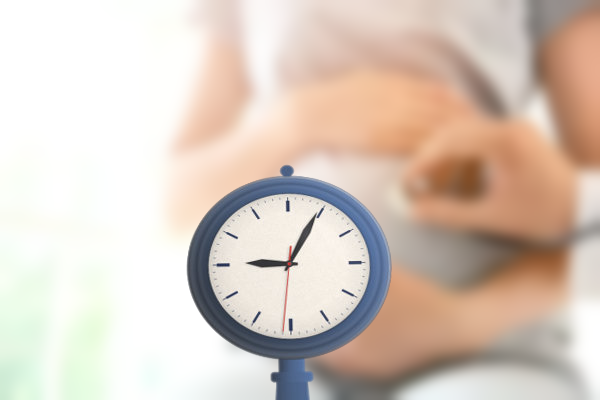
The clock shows 9h04m31s
